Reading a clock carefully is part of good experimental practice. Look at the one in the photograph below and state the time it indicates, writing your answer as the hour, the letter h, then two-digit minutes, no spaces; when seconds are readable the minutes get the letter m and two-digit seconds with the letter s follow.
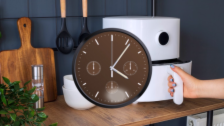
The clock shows 4h06
